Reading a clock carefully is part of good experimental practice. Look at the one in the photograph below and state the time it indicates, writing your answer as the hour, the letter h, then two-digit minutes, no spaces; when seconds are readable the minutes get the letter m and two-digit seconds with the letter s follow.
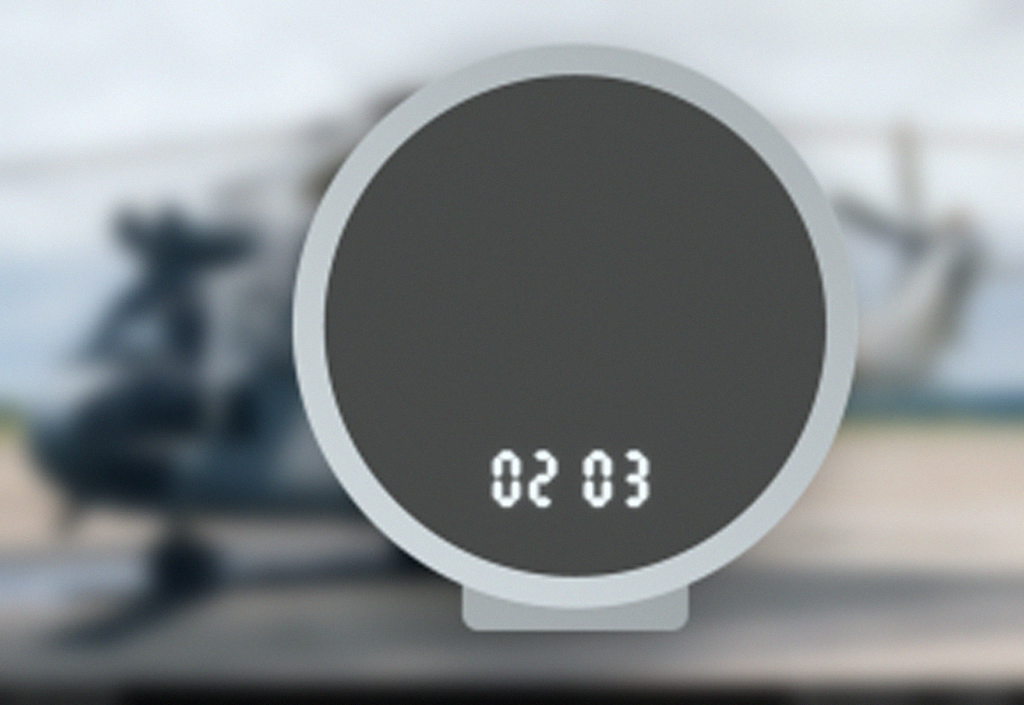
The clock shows 2h03
